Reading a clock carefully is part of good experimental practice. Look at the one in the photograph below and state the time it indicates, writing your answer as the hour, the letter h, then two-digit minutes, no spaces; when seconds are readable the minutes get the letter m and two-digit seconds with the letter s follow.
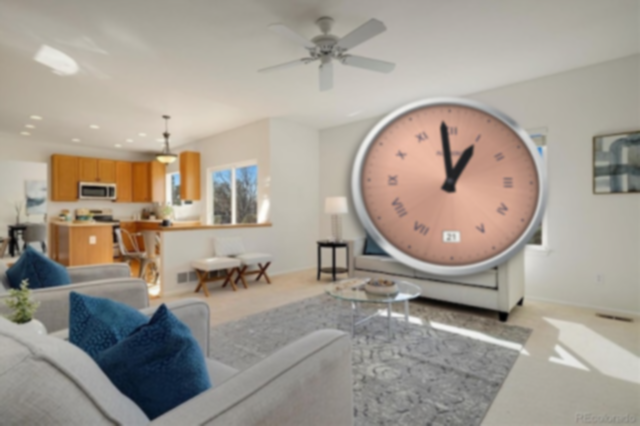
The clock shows 12h59
